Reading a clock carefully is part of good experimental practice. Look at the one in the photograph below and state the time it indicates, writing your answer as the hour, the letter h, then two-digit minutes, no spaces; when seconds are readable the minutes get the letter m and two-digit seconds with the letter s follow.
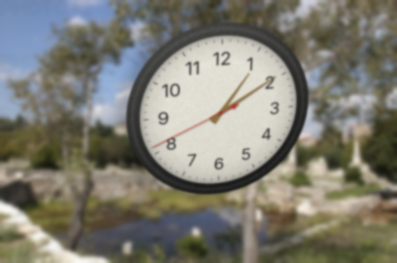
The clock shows 1h09m41s
